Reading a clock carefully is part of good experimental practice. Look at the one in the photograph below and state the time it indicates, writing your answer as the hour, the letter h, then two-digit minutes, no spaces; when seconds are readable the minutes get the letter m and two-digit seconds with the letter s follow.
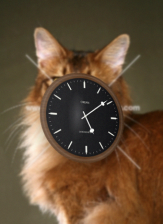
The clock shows 5h09
